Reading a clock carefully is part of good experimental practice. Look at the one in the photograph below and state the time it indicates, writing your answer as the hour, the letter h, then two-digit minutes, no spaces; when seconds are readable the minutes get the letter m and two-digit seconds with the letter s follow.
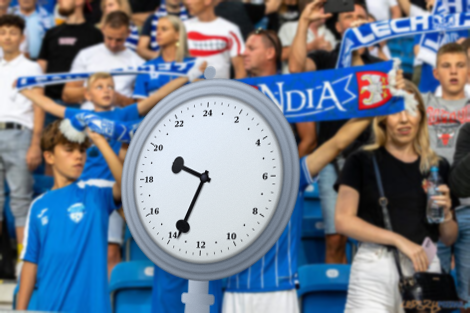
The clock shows 19h34
